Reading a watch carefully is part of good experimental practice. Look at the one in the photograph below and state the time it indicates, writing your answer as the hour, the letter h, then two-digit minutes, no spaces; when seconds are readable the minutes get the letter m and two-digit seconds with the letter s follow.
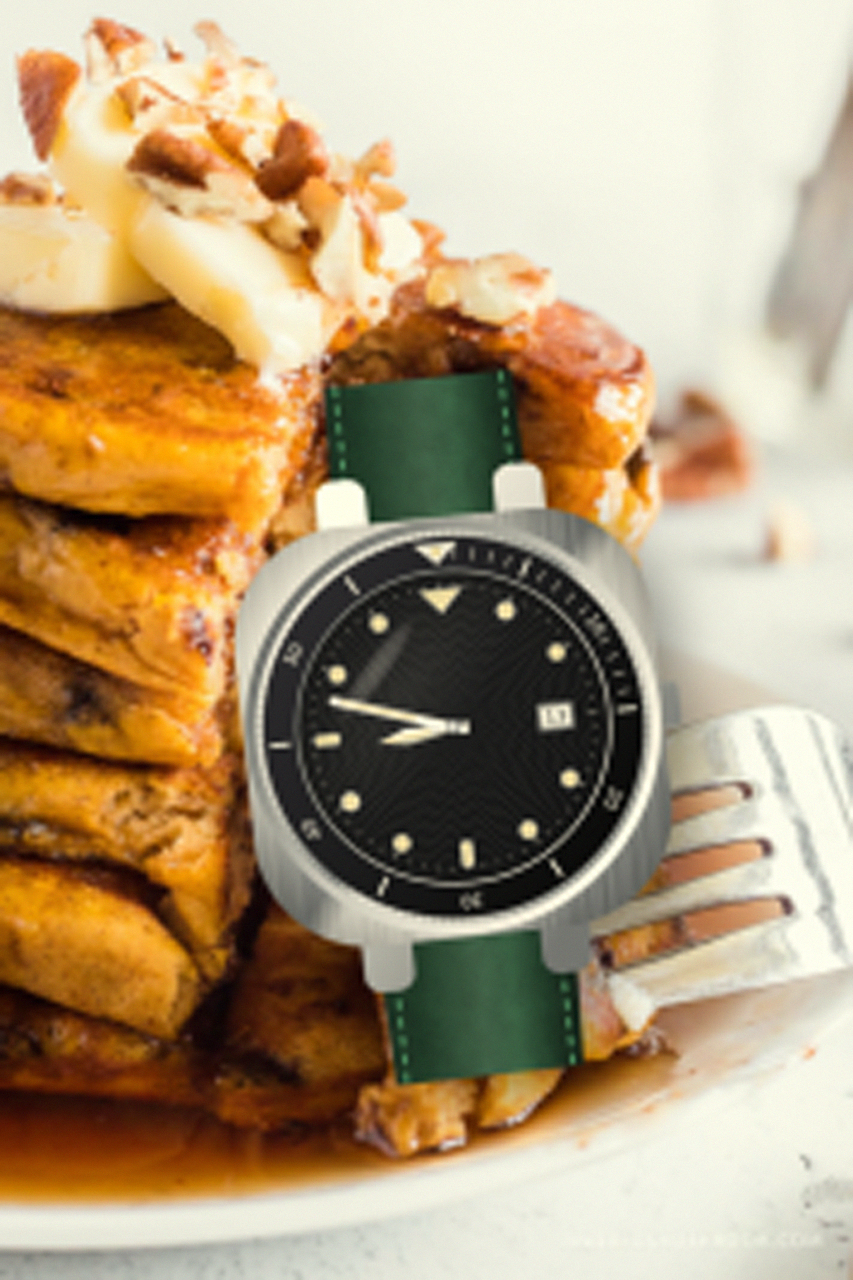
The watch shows 8h48
